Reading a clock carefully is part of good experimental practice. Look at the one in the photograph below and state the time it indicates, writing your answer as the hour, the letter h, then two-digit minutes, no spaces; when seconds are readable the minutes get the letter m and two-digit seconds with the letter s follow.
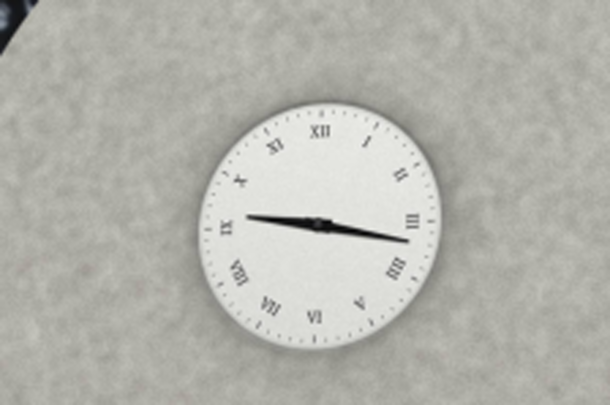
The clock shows 9h17
